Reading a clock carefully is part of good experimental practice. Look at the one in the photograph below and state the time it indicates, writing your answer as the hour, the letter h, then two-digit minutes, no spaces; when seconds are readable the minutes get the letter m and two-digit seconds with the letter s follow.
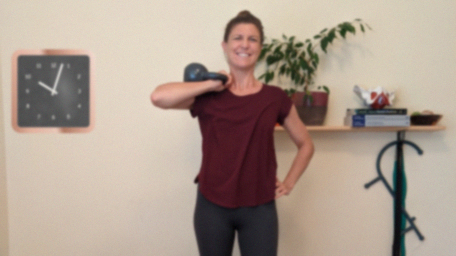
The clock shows 10h03
